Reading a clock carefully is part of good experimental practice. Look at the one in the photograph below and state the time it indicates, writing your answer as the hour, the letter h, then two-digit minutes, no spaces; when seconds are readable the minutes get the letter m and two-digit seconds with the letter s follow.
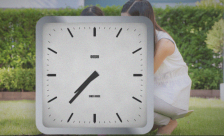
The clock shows 7h37
